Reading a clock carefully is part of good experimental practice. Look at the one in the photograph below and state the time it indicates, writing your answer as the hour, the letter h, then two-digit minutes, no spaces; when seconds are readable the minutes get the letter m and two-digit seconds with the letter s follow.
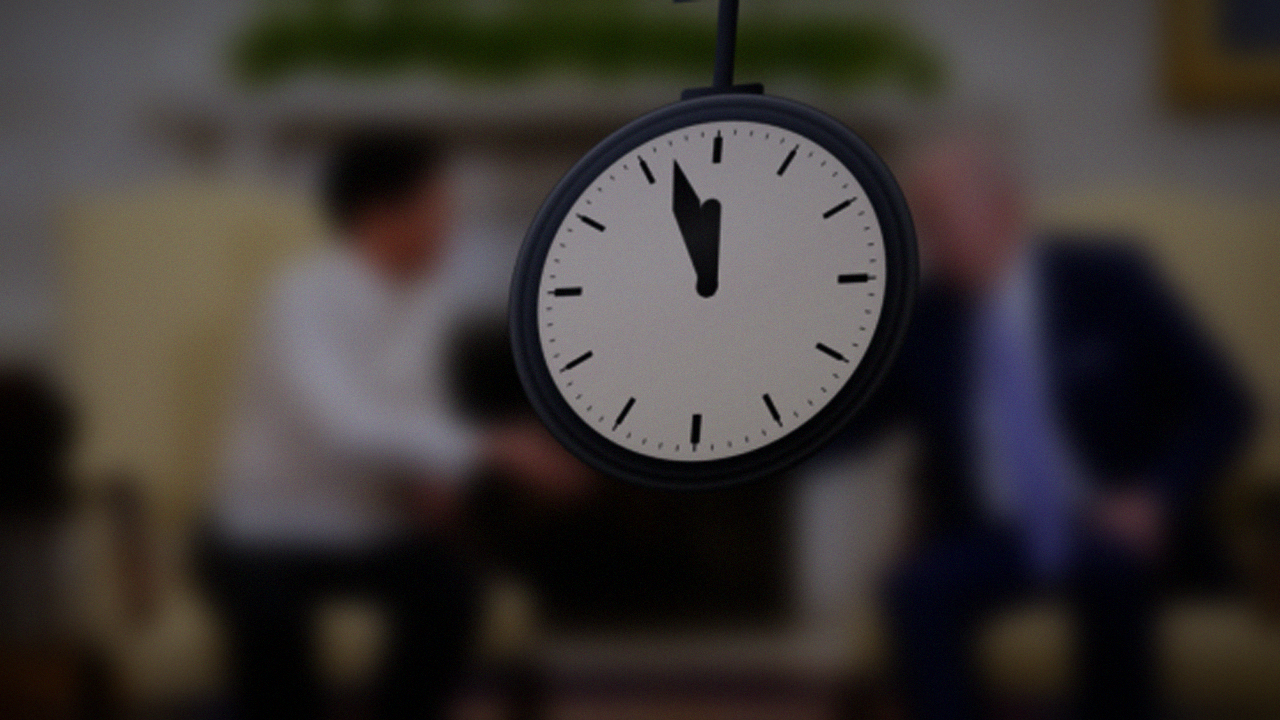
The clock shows 11h57
